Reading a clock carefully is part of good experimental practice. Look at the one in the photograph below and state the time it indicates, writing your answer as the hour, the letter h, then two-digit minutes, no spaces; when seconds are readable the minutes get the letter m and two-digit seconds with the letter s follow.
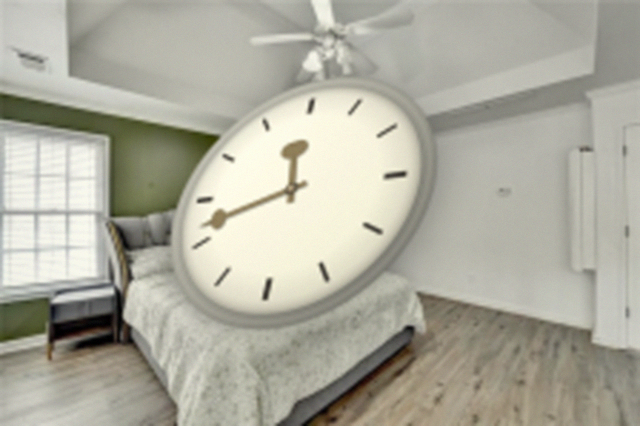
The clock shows 11h42
